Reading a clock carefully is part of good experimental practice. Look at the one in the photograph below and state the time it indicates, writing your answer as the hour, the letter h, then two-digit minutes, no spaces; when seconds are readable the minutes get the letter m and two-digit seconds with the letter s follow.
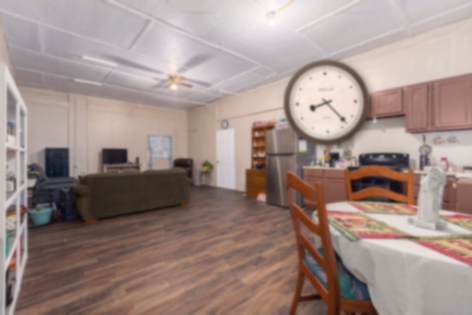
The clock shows 8h23
